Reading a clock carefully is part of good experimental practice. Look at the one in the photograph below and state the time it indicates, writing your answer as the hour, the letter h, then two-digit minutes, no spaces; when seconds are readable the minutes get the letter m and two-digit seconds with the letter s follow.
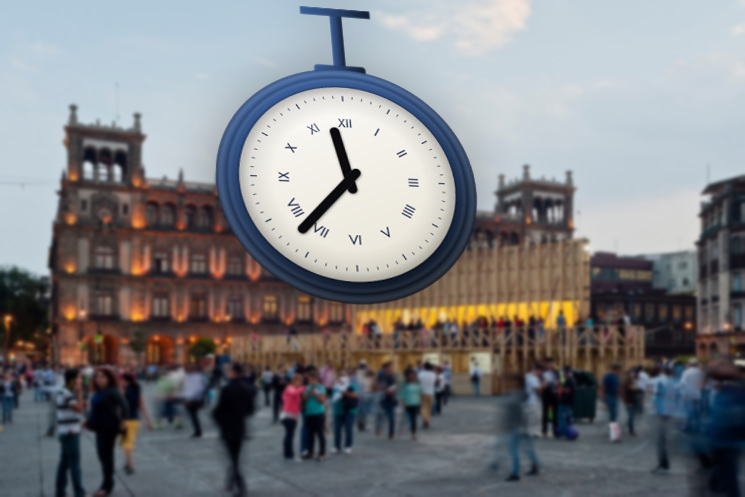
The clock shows 11h37
